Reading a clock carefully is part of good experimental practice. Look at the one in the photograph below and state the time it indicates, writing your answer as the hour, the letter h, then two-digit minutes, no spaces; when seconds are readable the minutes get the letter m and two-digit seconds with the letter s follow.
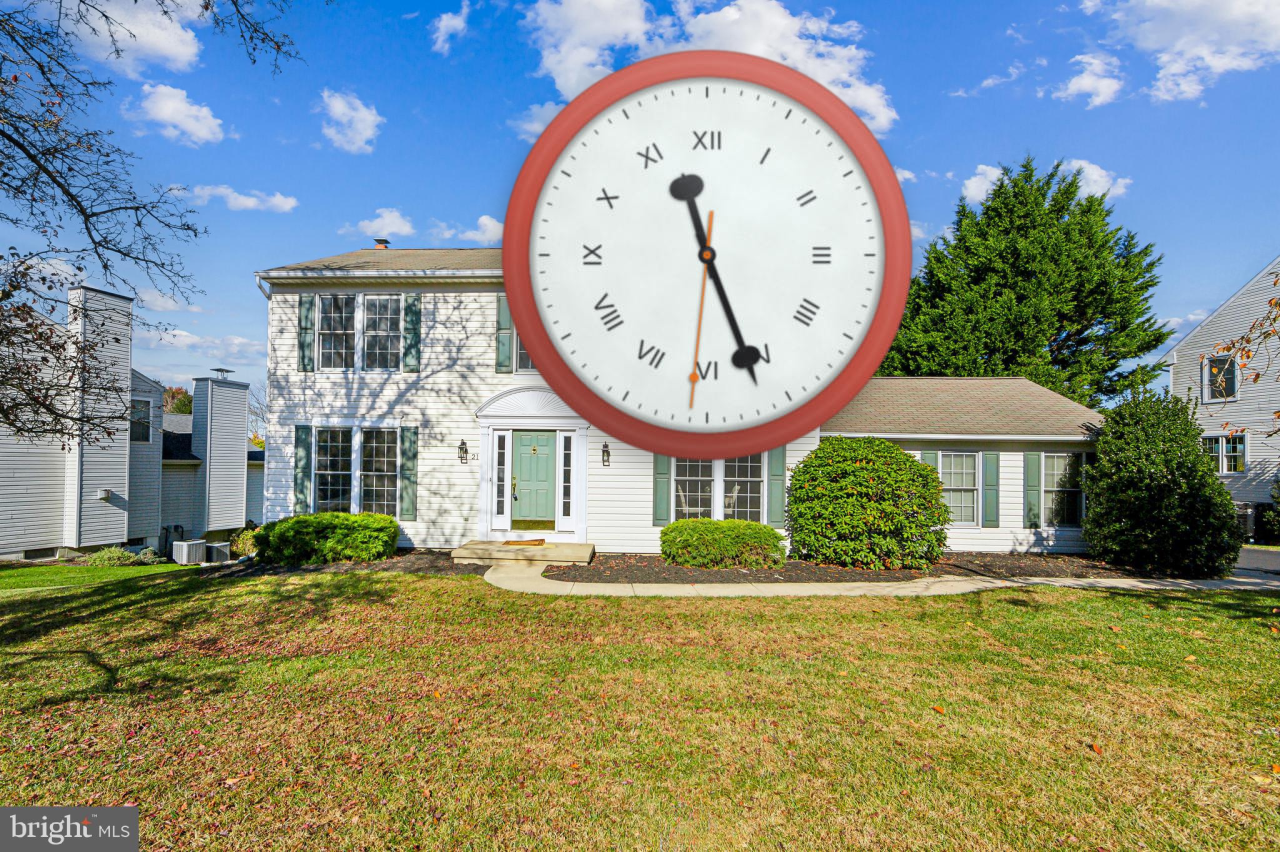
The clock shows 11h26m31s
